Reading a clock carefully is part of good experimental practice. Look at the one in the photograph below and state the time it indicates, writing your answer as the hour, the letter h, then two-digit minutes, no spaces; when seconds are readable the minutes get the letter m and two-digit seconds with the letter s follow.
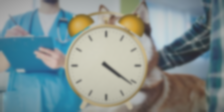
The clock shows 4h21
